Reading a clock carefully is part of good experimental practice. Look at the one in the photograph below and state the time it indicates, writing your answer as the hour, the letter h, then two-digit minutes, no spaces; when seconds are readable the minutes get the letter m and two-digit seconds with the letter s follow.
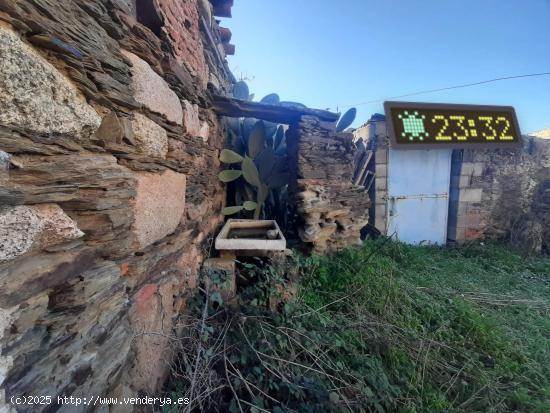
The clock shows 23h32
